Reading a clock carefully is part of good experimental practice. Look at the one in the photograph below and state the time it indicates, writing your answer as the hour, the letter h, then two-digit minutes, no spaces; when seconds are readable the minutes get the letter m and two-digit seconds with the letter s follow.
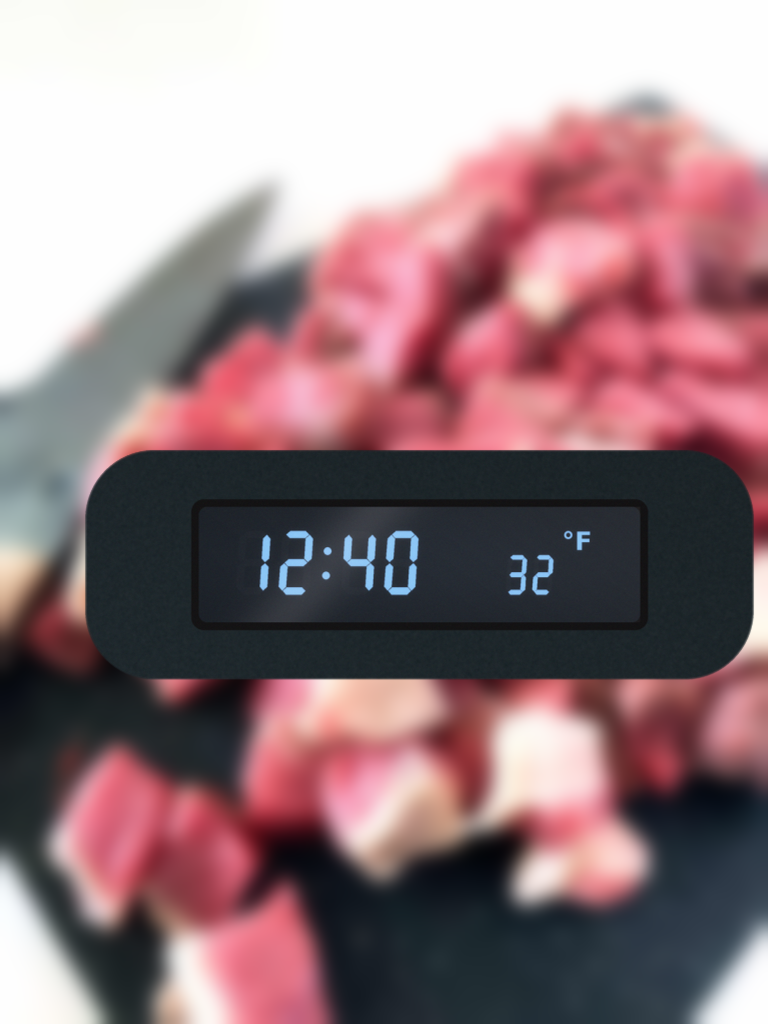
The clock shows 12h40
